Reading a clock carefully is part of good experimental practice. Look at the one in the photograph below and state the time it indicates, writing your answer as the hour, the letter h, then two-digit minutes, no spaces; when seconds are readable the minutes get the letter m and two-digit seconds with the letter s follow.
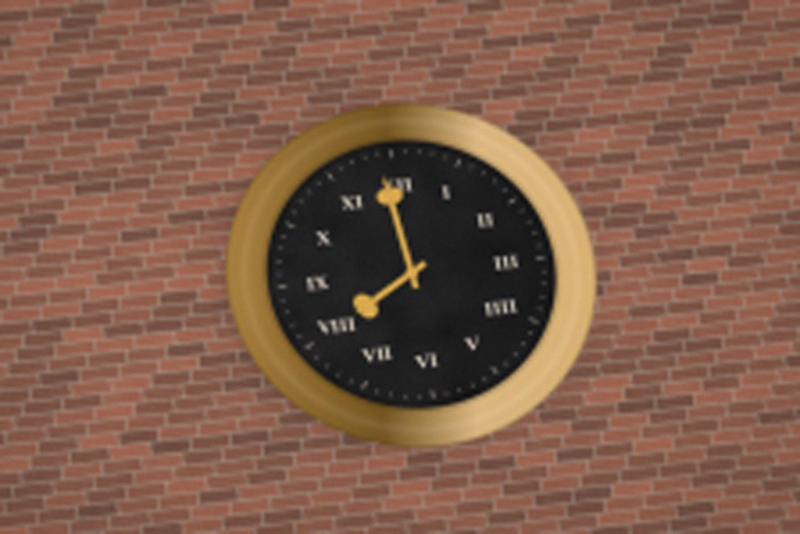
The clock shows 7h59
